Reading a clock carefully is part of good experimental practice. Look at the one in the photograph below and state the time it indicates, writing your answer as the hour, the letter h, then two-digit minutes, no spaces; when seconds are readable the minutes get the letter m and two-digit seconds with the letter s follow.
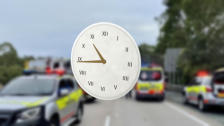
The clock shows 10h44
